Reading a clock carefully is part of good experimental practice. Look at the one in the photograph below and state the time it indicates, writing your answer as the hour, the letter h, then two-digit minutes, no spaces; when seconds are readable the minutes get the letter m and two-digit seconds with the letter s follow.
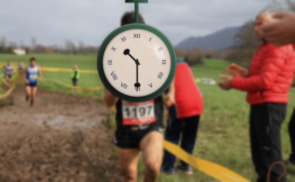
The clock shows 10h30
